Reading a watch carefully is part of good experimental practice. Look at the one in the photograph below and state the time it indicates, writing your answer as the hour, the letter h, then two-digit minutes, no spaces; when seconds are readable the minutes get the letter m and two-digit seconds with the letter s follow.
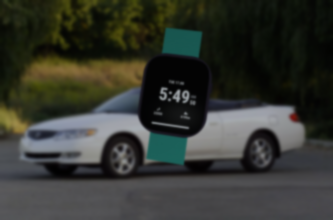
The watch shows 5h49
